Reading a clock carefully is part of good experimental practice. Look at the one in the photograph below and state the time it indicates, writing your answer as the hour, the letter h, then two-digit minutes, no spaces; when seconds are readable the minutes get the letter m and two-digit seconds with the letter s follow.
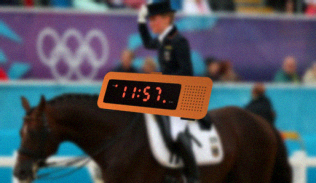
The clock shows 11h57
